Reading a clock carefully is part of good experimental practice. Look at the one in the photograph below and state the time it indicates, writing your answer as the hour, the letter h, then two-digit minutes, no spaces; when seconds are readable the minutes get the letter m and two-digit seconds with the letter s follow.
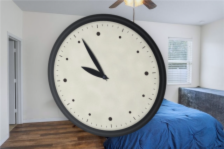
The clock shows 9h56
